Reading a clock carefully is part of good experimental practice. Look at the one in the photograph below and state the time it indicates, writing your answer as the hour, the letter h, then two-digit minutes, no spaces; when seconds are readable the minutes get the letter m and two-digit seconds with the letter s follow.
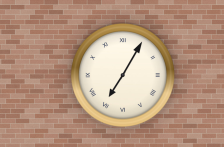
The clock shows 7h05
